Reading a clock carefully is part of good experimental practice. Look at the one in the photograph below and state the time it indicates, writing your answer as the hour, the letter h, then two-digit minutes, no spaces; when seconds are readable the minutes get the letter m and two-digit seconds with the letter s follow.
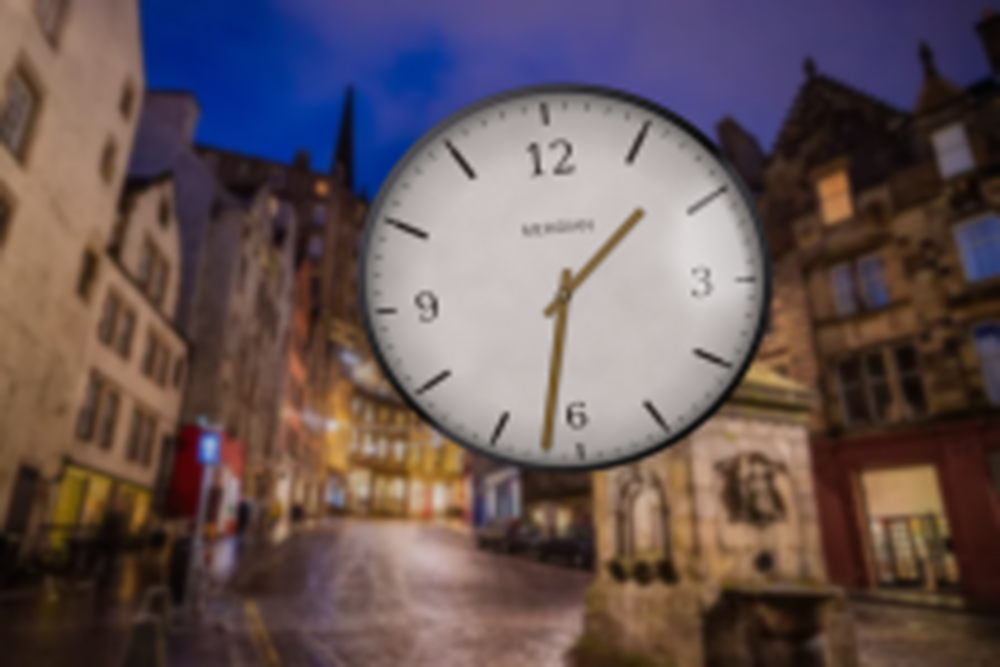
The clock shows 1h32
